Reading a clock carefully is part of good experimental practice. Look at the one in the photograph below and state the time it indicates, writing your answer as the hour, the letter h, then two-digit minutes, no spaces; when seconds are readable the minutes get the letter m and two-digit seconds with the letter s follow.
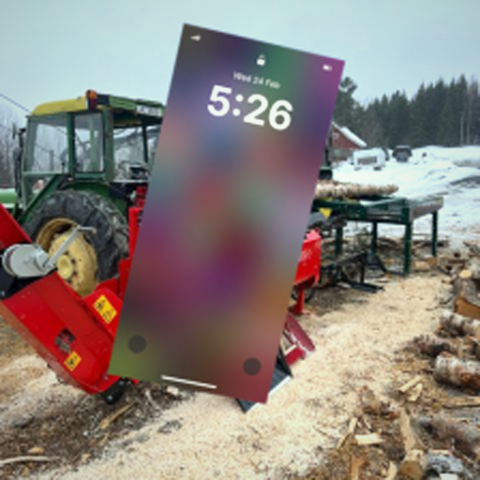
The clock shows 5h26
